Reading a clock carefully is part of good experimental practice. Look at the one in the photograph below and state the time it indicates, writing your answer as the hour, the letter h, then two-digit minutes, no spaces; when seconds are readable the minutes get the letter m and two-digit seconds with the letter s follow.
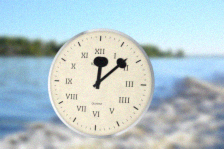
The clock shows 12h08
